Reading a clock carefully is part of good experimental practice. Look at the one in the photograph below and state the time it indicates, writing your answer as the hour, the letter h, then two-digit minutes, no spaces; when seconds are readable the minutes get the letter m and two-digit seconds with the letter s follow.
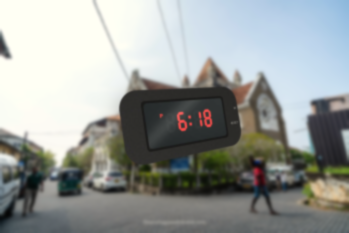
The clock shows 6h18
